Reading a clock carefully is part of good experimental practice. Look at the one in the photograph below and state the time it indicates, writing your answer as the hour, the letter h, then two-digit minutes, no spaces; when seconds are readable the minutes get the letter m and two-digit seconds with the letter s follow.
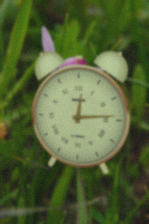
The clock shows 12h14
